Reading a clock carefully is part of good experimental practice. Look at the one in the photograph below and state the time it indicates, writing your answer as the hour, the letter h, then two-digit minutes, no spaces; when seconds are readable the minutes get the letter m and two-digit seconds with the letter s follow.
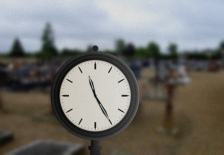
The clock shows 11h25
